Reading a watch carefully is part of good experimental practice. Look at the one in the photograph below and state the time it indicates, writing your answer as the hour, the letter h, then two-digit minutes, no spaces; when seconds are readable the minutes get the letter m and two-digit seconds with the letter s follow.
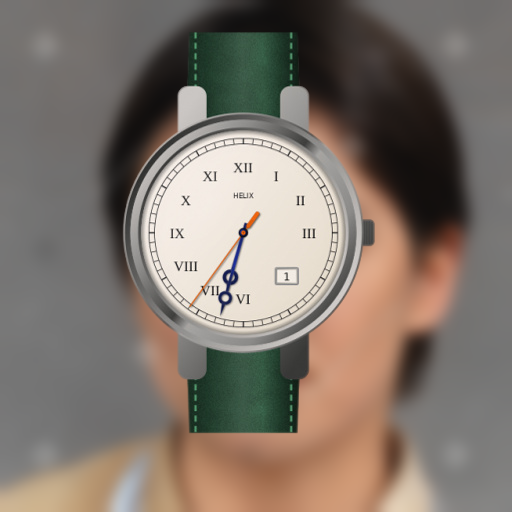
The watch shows 6h32m36s
